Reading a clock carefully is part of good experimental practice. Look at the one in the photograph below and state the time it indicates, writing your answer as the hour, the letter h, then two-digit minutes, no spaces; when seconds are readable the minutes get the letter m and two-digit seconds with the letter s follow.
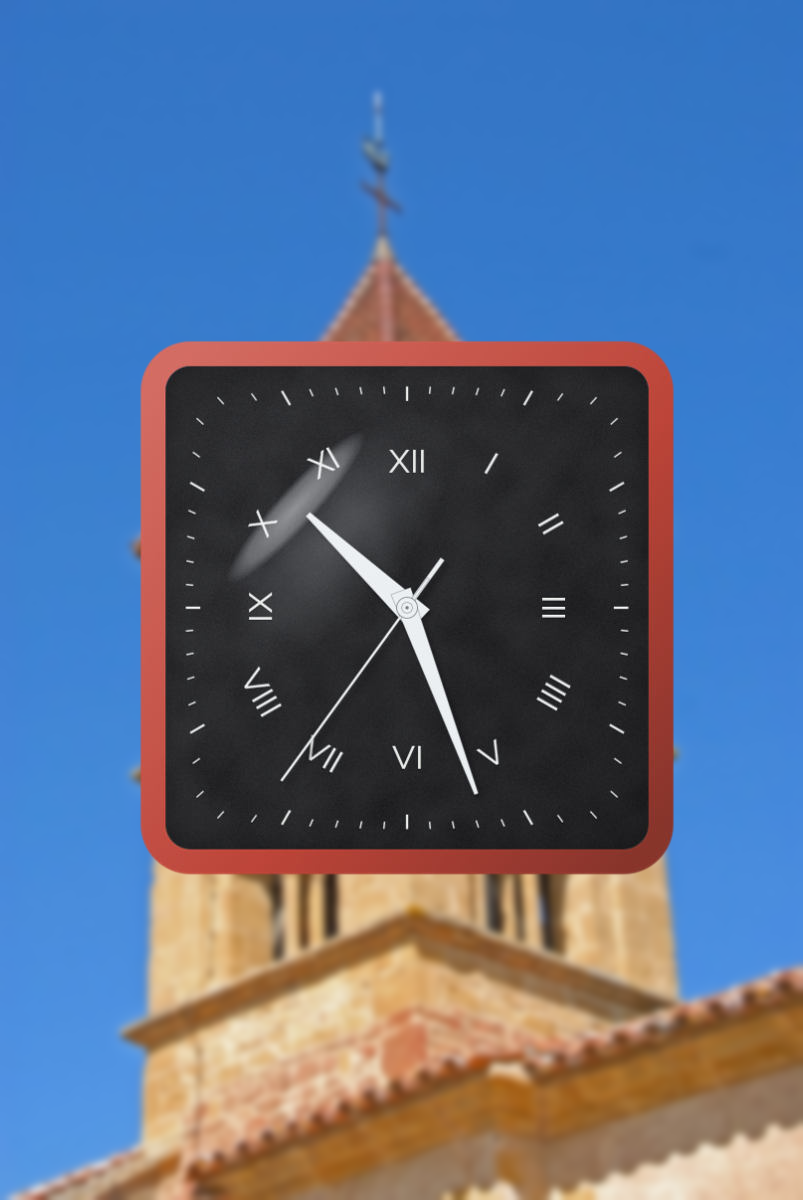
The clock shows 10h26m36s
